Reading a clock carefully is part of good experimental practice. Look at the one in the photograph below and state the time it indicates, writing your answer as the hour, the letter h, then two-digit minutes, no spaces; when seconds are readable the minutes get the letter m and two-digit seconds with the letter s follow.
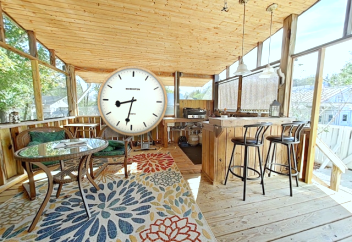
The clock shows 8h32
